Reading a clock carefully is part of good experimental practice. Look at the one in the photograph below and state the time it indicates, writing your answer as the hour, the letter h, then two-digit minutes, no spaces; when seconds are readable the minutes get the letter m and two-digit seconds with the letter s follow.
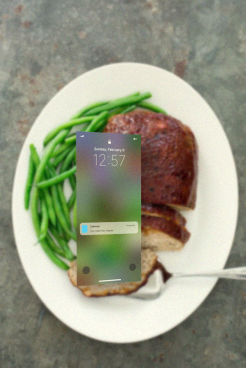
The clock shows 12h57
